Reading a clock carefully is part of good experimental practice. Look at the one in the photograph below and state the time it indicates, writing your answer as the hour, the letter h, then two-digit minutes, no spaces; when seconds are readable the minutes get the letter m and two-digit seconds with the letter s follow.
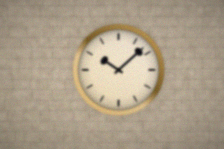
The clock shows 10h08
